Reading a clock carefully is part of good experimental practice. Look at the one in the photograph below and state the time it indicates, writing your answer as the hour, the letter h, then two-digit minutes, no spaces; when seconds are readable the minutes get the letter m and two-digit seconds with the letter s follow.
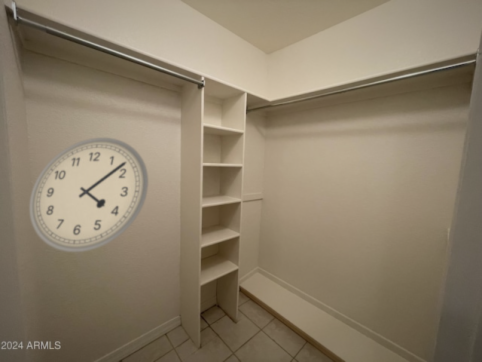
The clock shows 4h08
